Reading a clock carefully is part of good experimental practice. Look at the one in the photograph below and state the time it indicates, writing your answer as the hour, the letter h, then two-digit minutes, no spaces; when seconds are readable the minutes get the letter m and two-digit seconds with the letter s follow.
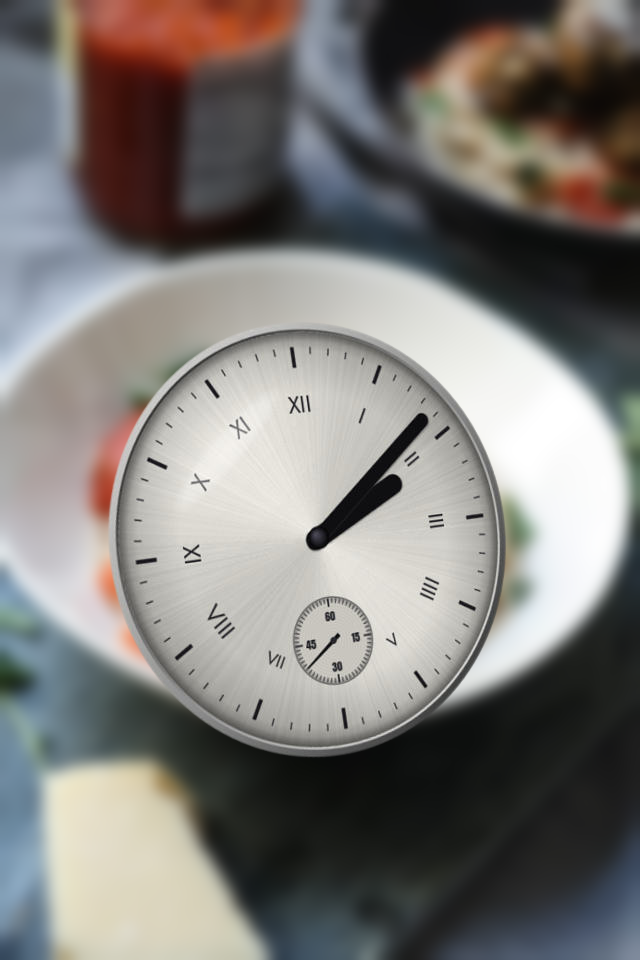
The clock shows 2h08m39s
